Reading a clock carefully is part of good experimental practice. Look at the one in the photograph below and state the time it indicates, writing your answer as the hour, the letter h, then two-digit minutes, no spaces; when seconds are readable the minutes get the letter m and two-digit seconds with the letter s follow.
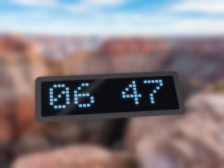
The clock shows 6h47
